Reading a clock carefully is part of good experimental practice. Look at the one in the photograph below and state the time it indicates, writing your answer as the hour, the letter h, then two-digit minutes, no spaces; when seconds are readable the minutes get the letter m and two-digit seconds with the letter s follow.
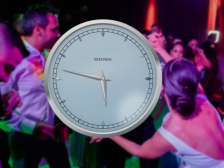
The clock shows 5h47
